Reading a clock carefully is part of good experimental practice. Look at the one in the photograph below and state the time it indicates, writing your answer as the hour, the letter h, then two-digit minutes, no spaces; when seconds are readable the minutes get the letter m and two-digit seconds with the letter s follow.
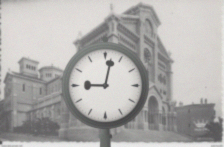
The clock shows 9h02
